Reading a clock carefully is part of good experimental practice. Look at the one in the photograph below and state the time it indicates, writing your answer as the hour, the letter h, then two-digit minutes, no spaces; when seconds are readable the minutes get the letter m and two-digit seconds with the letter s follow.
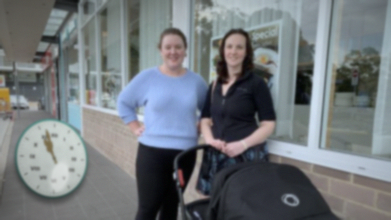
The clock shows 10h57
